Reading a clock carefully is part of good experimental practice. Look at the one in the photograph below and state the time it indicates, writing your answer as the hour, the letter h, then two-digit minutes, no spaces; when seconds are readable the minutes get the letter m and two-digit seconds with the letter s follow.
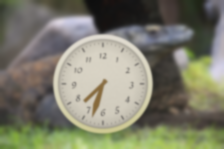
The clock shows 7h33
